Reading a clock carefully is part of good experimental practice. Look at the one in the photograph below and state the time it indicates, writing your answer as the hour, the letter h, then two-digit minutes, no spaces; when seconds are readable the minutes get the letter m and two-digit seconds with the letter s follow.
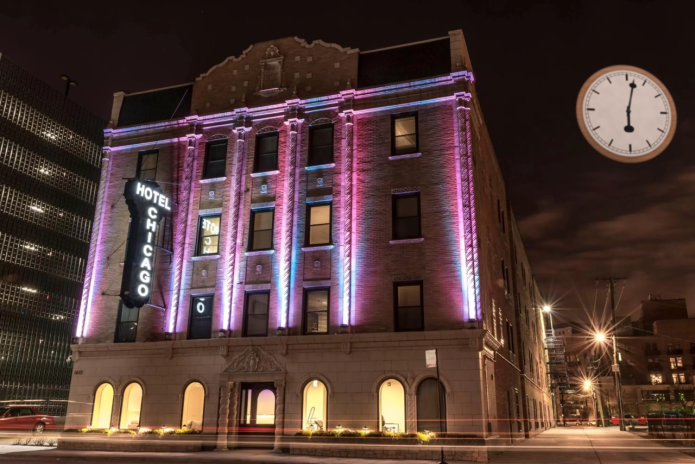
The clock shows 6h02
